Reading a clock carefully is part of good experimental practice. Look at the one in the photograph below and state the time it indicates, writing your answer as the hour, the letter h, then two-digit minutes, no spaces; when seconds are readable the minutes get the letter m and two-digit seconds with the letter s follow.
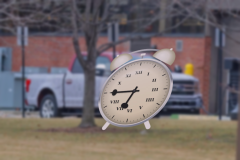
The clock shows 6h45
